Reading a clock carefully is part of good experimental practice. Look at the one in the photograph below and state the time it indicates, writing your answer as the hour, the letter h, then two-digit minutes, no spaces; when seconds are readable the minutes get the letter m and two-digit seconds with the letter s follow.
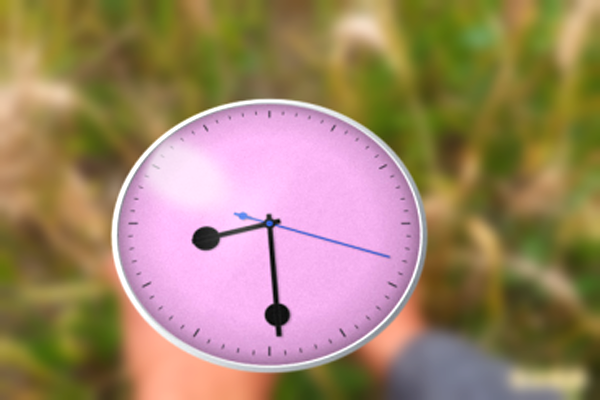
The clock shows 8h29m18s
